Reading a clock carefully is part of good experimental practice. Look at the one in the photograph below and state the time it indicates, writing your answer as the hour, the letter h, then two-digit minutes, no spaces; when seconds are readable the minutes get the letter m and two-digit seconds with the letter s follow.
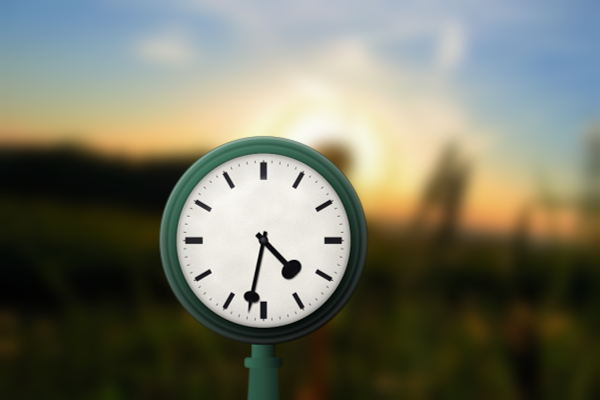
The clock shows 4h32
